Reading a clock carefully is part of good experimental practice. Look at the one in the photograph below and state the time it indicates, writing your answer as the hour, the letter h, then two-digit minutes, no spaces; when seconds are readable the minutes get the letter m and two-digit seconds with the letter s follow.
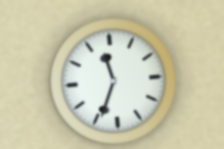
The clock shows 11h34
